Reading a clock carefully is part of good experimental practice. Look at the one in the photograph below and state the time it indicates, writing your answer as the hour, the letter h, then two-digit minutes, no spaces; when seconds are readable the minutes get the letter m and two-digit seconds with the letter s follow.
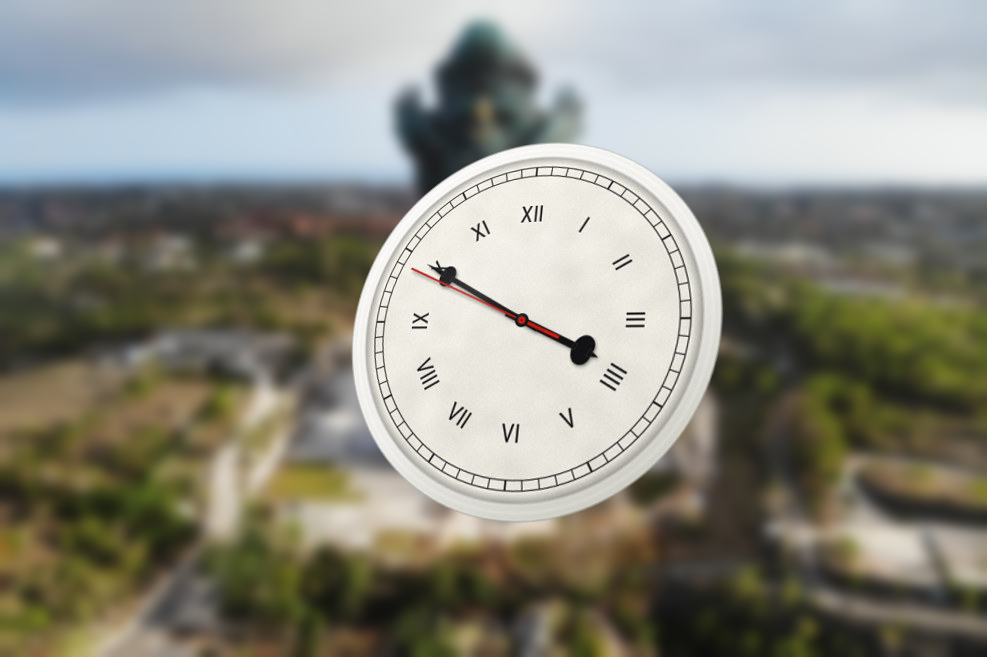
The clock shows 3h49m49s
